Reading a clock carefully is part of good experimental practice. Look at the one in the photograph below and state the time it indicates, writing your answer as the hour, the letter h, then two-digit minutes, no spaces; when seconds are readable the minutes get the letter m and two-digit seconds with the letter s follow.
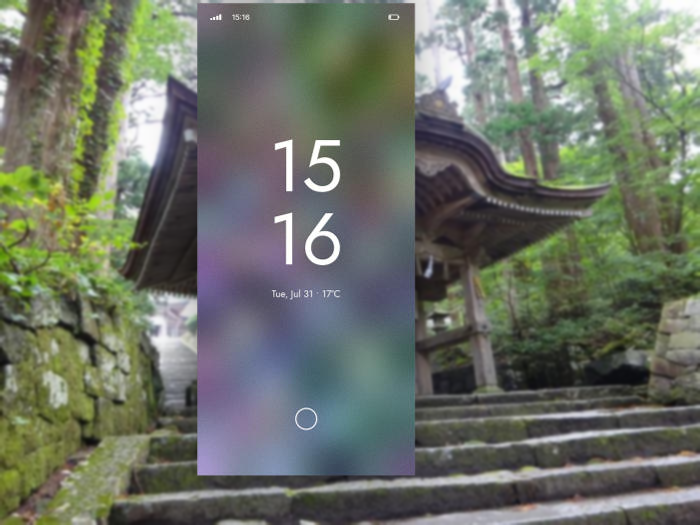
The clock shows 15h16
